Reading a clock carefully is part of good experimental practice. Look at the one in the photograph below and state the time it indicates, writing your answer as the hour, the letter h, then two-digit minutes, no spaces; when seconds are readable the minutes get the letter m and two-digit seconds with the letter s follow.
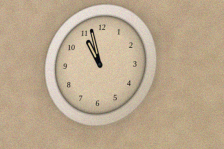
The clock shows 10h57
